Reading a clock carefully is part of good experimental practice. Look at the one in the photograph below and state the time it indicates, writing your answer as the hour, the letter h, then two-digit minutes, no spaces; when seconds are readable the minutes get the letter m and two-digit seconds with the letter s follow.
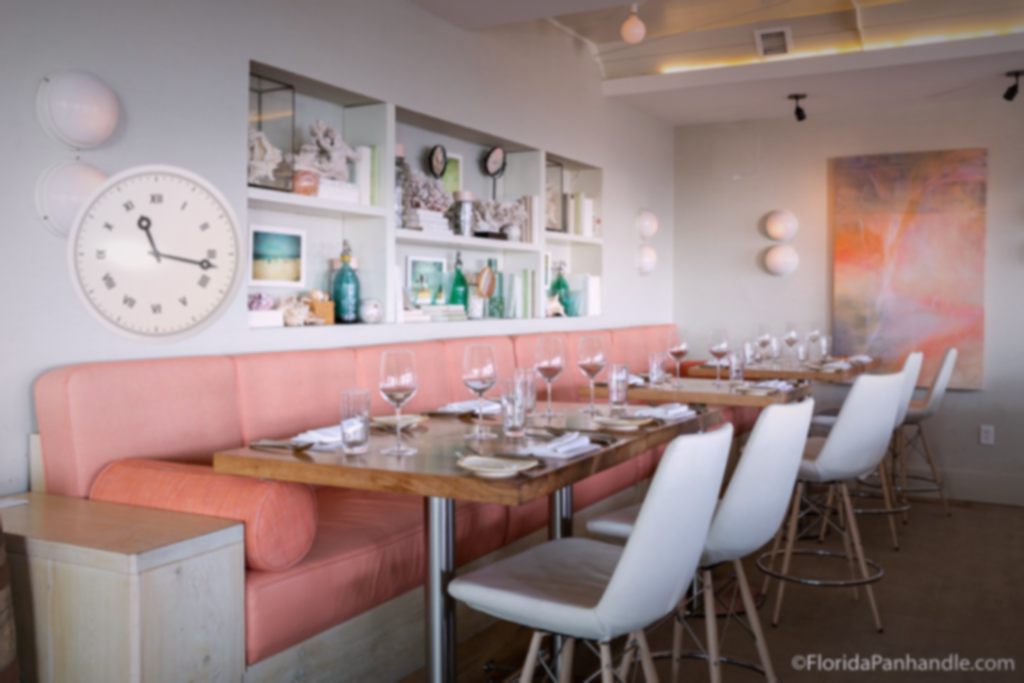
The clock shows 11h17
